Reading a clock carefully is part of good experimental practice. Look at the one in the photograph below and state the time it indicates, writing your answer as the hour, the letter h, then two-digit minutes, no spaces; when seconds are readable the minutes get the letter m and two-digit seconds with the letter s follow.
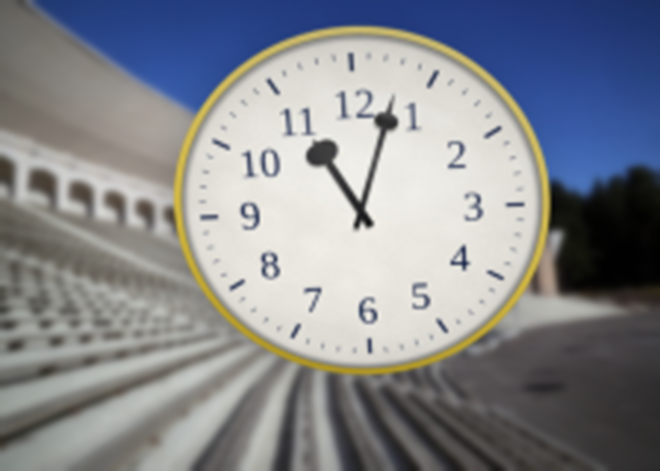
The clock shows 11h03
